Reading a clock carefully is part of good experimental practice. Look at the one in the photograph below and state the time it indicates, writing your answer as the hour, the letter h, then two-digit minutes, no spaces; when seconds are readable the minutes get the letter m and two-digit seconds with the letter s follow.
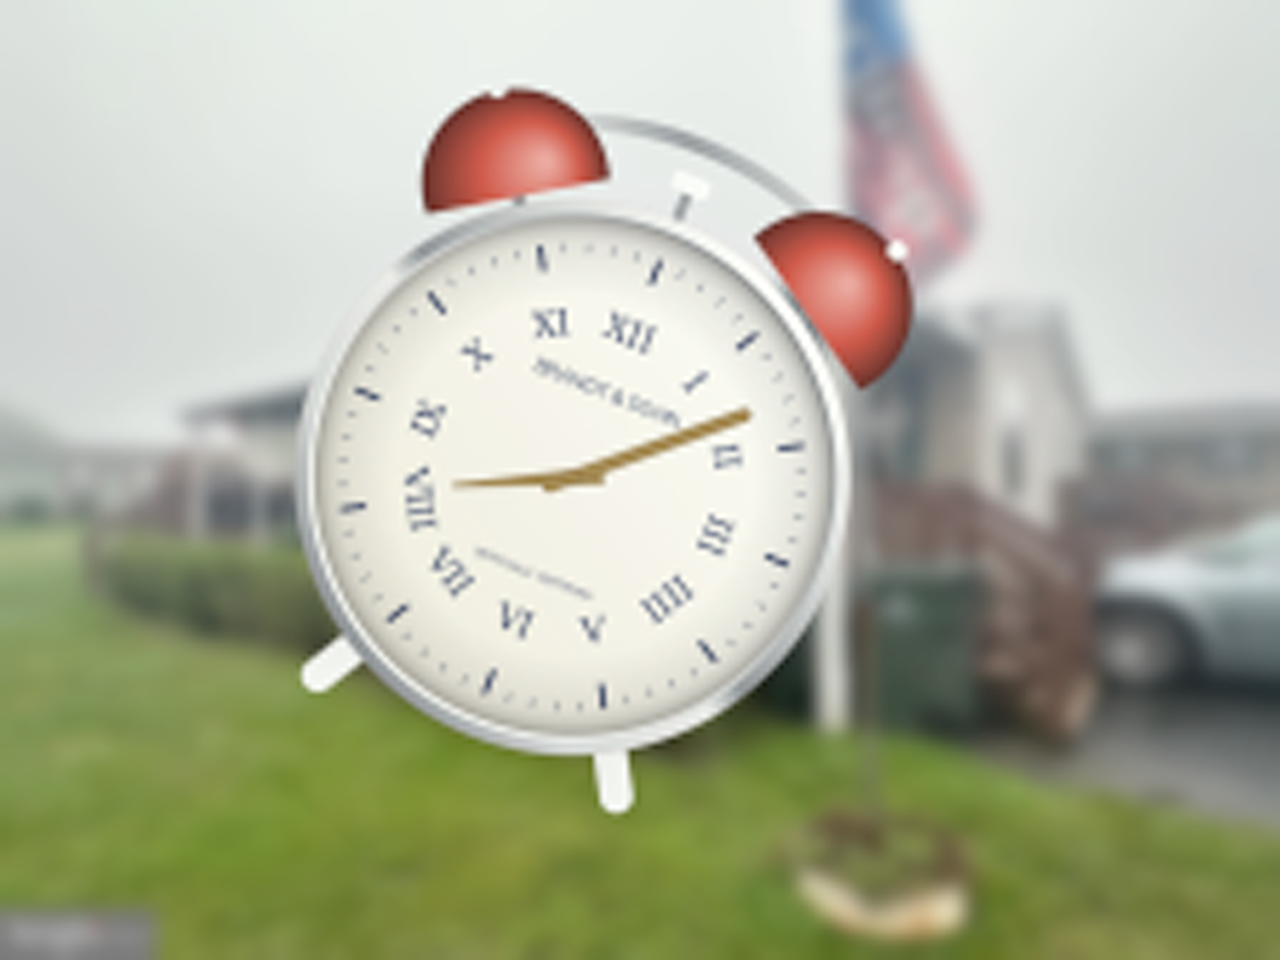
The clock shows 8h08
